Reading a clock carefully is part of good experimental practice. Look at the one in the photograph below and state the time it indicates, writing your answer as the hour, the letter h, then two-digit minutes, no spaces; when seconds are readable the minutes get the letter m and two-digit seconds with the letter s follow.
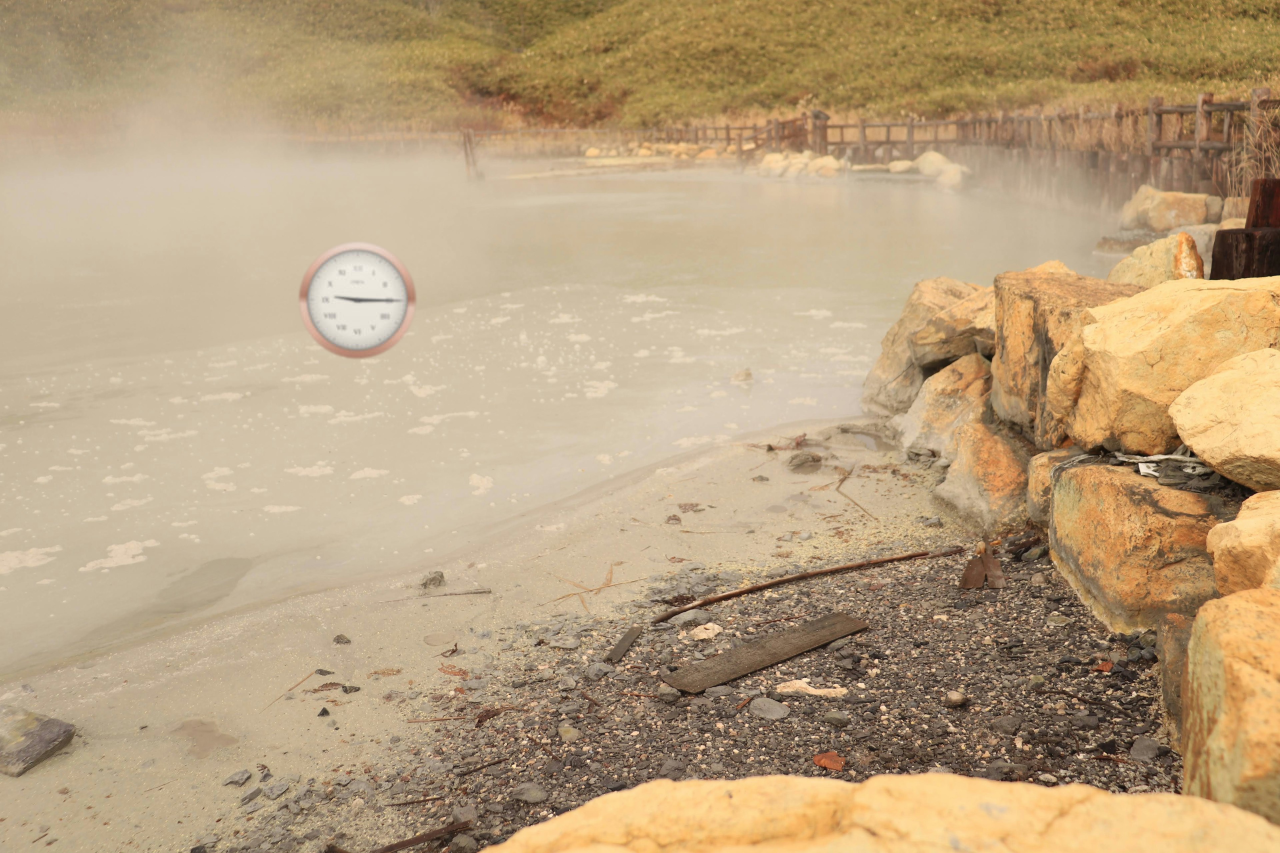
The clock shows 9h15
